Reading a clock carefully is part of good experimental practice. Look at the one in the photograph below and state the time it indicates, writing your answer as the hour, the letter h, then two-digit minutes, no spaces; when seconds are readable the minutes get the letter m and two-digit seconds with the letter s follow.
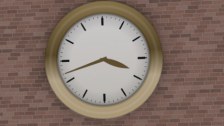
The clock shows 3h42
